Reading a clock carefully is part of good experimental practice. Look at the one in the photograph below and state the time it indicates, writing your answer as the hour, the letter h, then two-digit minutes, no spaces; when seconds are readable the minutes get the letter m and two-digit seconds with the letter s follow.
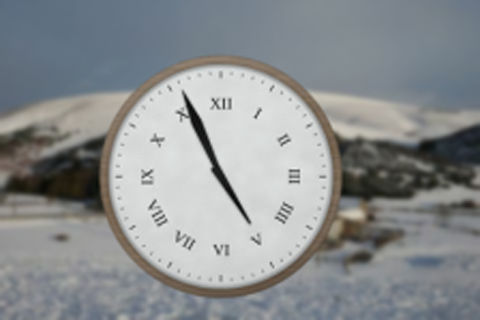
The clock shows 4h56
